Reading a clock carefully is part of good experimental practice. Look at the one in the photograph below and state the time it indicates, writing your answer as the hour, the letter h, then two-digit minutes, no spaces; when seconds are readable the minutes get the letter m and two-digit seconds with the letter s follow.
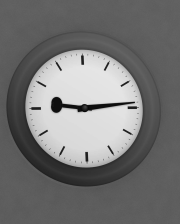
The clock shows 9h14
